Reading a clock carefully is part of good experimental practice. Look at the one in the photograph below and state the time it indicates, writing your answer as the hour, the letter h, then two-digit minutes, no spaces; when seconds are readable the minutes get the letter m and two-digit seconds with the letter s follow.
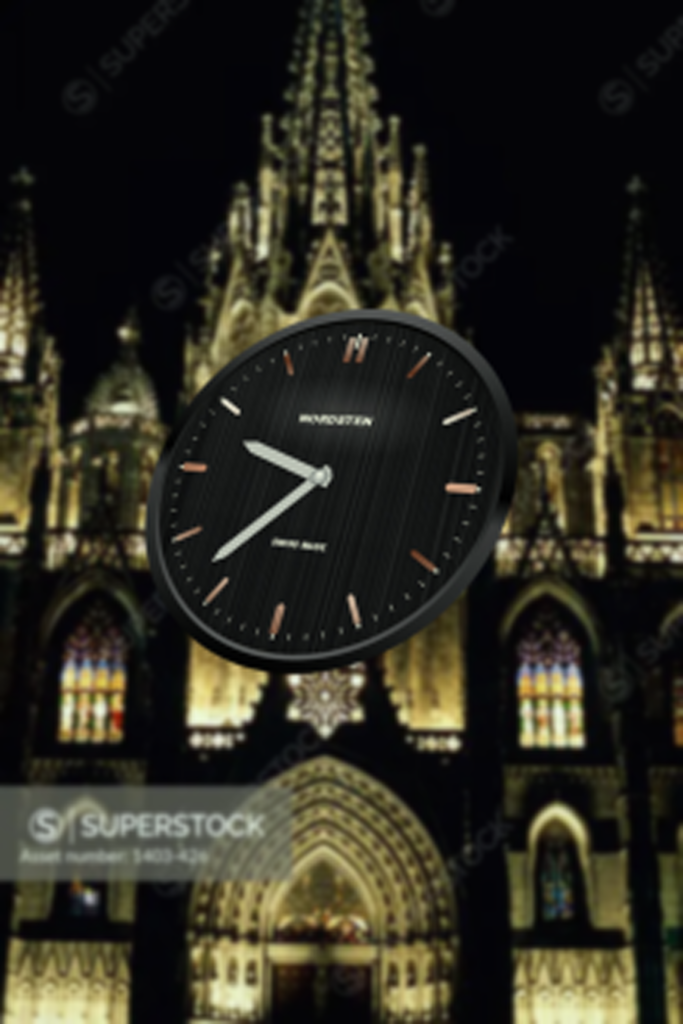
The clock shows 9h37
